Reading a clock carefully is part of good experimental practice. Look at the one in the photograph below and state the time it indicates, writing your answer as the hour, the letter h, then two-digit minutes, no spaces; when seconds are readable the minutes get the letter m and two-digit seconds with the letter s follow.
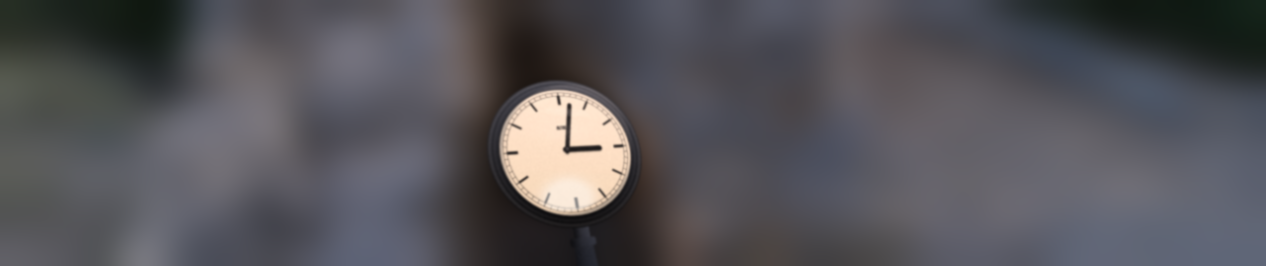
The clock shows 3h02
